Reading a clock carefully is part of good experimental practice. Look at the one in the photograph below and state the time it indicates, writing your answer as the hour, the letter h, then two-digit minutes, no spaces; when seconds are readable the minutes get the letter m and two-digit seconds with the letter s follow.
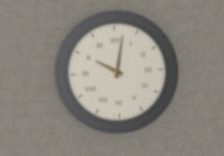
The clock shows 10h02
